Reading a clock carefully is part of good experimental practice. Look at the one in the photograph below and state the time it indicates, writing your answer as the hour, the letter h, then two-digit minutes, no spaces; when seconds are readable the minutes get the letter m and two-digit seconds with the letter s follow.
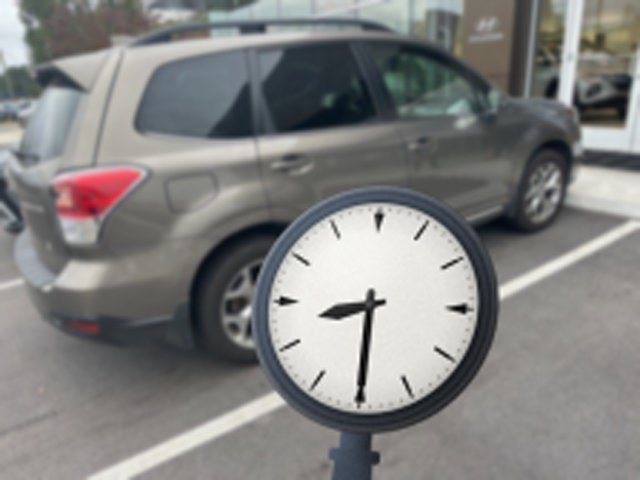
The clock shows 8h30
